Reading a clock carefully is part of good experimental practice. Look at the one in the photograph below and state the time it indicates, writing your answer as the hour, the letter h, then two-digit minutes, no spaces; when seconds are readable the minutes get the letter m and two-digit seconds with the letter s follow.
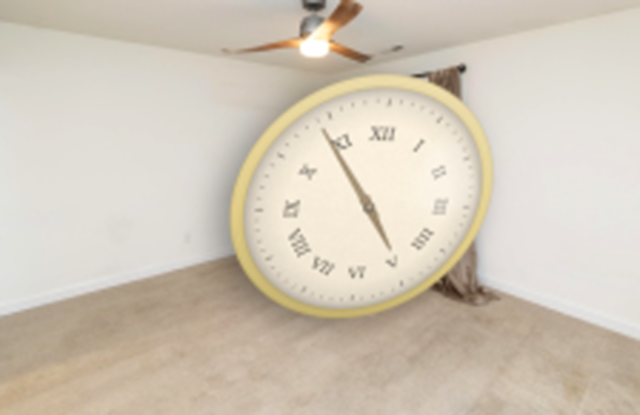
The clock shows 4h54
